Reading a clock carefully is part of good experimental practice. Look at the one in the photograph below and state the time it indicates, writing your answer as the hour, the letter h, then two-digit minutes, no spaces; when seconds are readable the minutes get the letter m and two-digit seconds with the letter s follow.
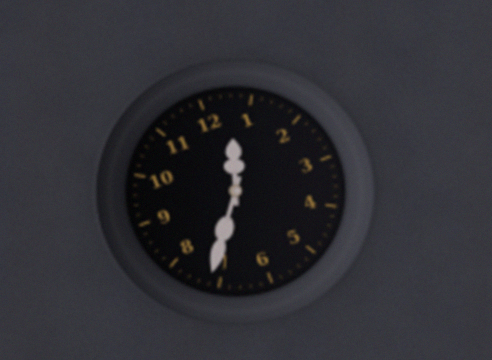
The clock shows 12h36
